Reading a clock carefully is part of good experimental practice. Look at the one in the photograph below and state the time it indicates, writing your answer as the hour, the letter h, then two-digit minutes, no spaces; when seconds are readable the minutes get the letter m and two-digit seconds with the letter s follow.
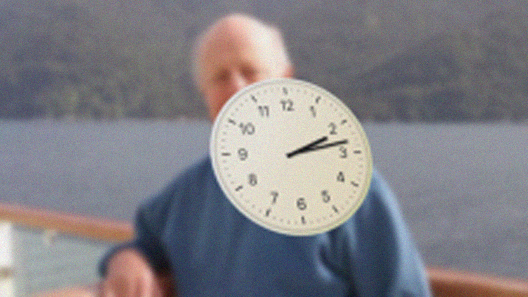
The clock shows 2h13
